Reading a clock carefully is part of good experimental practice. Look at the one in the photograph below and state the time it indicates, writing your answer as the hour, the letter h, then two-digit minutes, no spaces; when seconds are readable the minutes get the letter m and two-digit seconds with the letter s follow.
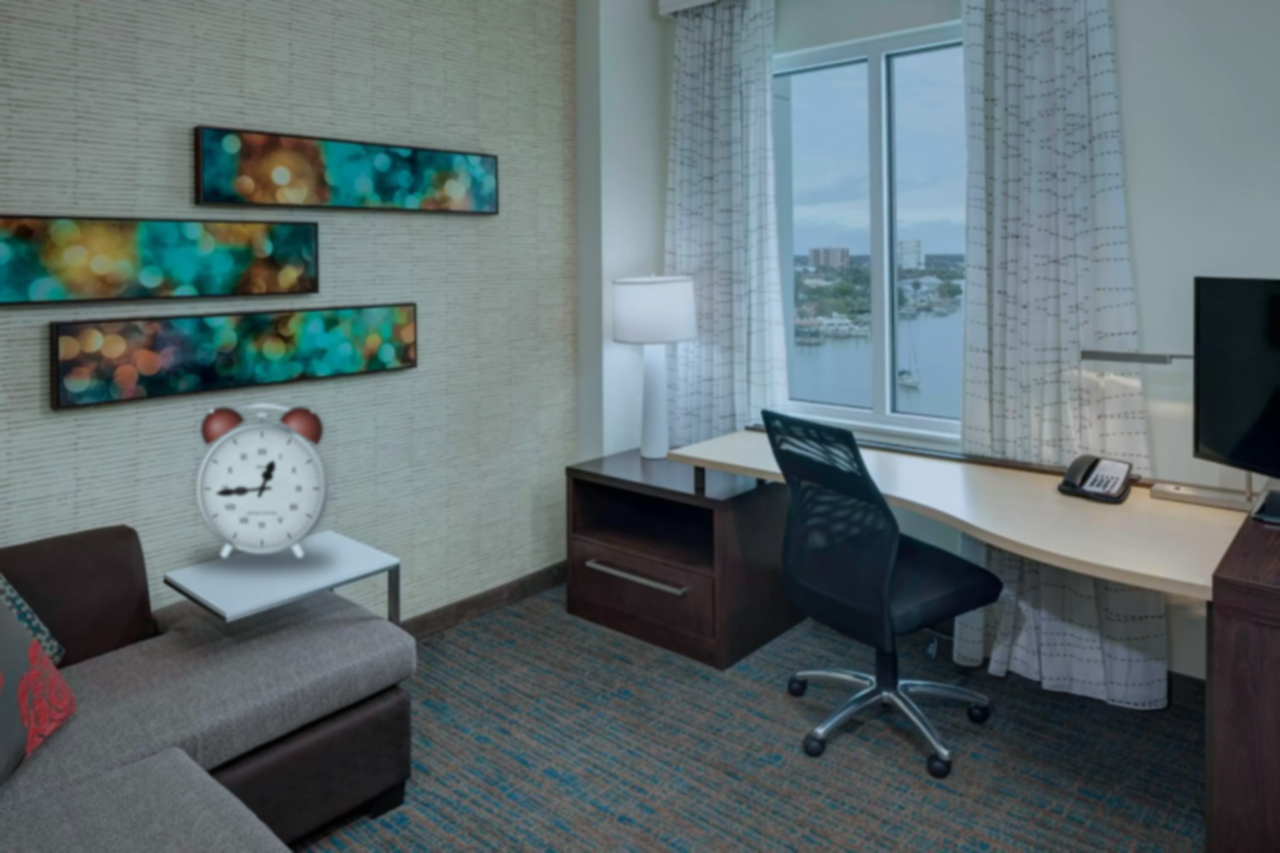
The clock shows 12h44
